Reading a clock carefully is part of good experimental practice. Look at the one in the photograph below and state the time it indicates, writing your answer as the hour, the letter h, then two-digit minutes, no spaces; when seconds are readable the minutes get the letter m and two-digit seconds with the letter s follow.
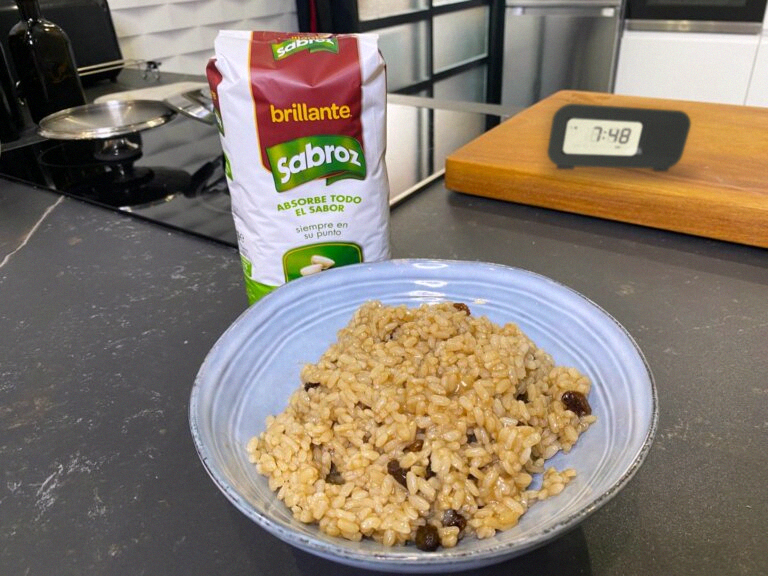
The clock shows 7h48
